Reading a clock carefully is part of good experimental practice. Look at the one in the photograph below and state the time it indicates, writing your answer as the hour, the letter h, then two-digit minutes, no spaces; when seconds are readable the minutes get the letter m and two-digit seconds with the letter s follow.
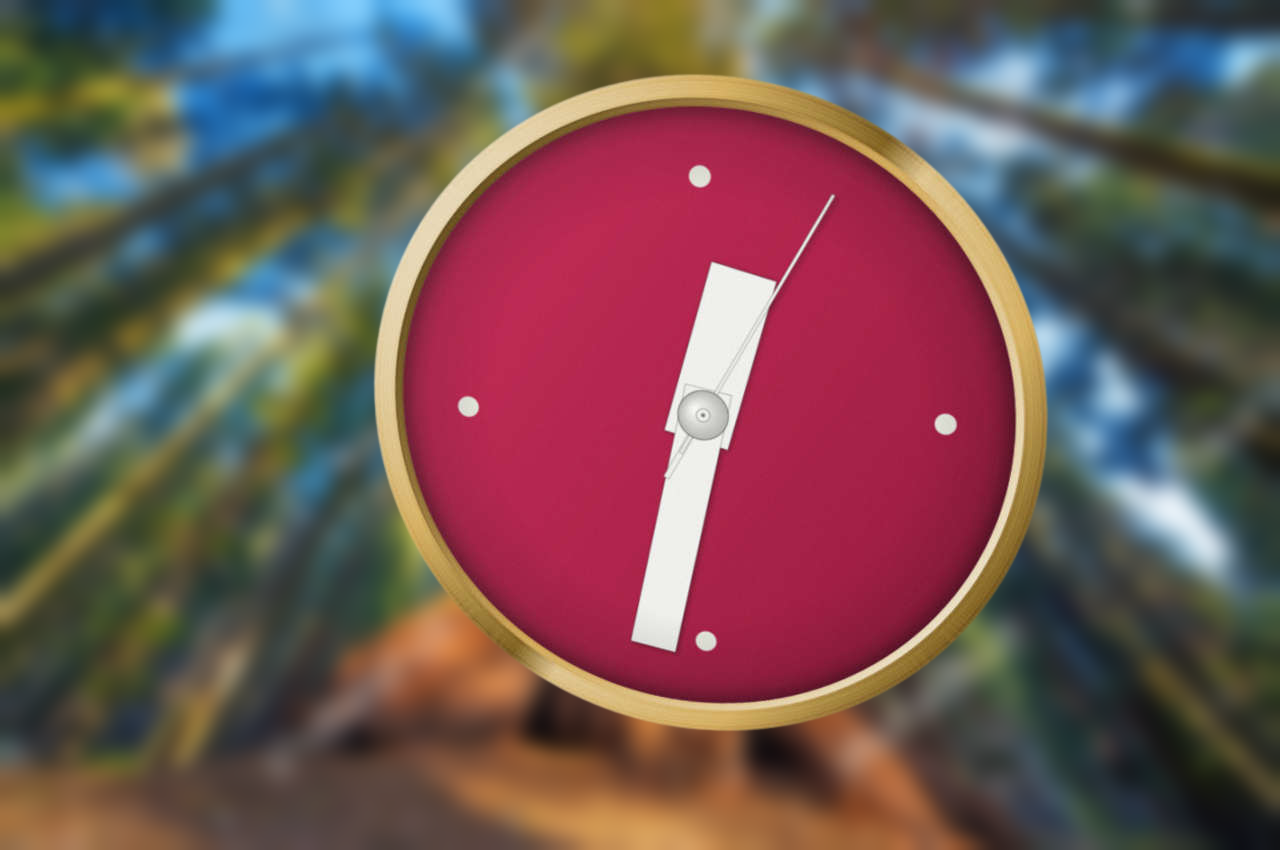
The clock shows 12h32m05s
